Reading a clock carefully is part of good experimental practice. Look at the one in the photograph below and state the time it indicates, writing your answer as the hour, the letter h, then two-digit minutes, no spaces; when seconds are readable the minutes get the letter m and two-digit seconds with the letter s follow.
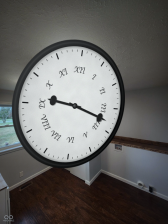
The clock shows 9h18
